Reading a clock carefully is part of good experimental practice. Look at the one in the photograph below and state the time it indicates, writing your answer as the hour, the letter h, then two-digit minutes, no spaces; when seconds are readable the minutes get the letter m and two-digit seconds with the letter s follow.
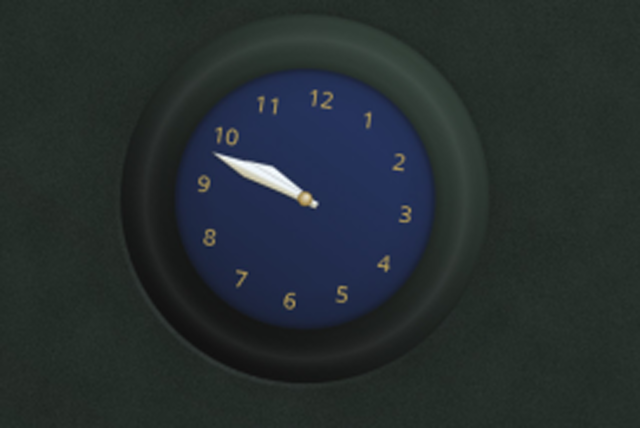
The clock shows 9h48
